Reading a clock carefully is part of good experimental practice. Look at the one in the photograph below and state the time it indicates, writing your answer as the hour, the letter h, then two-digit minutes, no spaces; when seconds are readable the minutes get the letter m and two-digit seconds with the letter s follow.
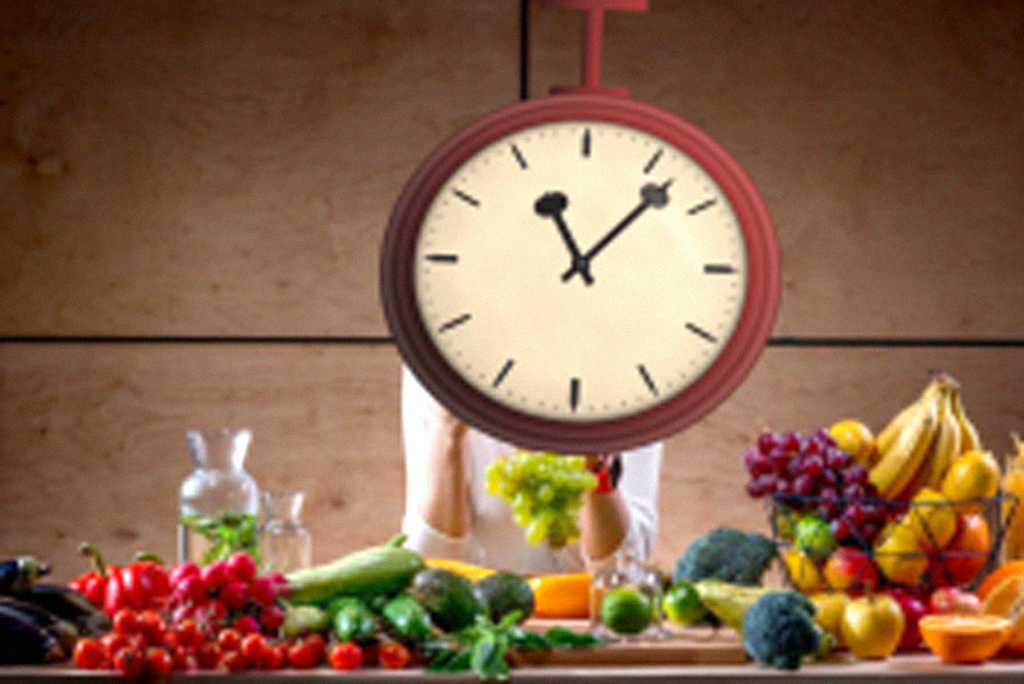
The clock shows 11h07
